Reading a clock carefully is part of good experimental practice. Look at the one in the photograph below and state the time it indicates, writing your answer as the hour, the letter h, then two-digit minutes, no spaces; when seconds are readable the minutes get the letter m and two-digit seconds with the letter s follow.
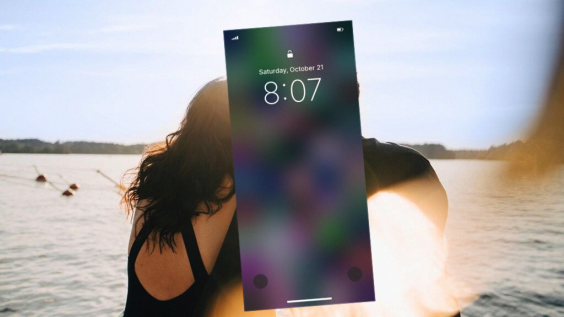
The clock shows 8h07
